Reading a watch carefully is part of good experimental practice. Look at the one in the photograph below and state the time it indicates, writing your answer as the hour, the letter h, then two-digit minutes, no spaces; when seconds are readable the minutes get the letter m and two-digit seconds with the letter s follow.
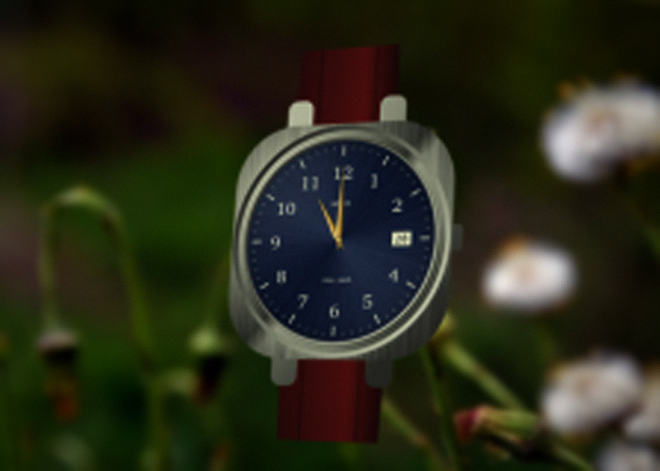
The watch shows 11h00
